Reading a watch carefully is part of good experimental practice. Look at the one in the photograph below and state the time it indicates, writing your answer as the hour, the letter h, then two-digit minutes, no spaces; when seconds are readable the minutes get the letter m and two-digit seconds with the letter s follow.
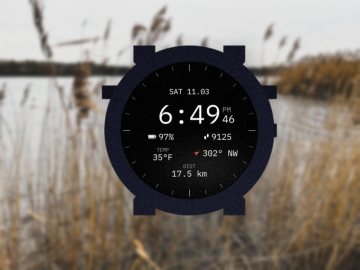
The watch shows 6h49m46s
